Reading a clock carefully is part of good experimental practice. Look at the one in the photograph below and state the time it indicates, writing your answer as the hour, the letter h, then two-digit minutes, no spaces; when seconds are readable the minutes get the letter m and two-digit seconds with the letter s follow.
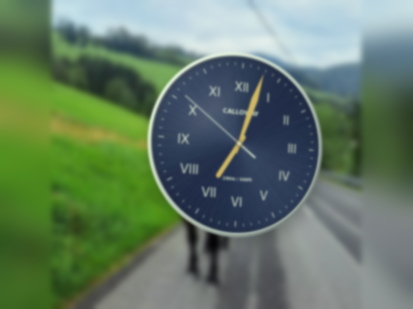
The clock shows 7h02m51s
